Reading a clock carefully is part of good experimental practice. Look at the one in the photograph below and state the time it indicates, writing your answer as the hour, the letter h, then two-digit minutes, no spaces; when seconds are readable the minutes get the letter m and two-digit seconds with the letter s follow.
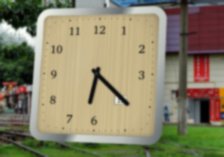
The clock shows 6h22
